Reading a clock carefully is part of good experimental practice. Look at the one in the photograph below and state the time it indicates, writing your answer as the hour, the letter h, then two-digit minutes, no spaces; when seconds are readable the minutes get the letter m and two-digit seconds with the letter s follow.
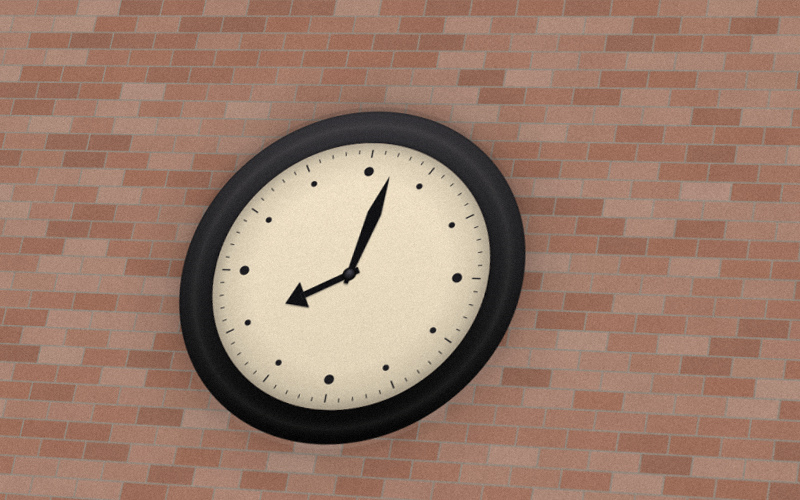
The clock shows 8h02
